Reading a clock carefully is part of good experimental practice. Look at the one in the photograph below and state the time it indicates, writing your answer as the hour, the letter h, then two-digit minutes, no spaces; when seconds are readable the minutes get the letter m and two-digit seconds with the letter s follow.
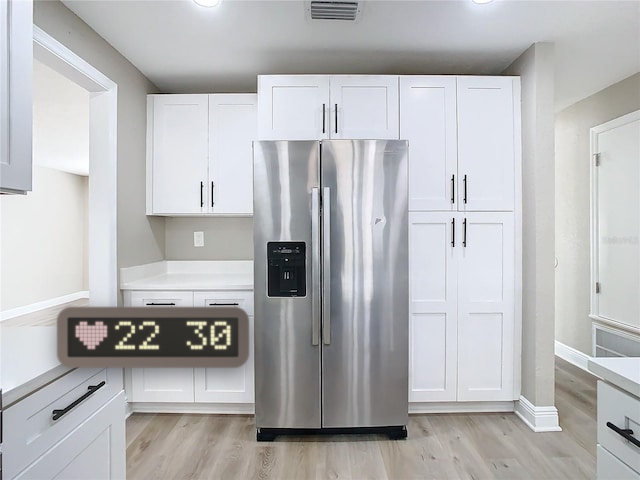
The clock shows 22h30
